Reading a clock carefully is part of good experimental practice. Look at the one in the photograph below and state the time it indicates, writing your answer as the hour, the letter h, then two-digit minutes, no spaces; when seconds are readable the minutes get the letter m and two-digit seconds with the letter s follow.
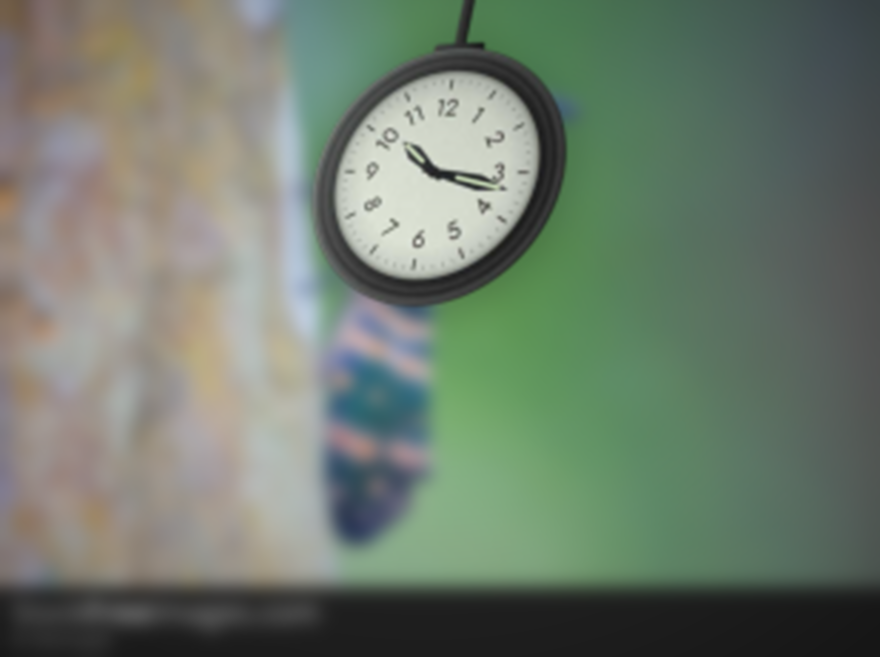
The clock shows 10h17
